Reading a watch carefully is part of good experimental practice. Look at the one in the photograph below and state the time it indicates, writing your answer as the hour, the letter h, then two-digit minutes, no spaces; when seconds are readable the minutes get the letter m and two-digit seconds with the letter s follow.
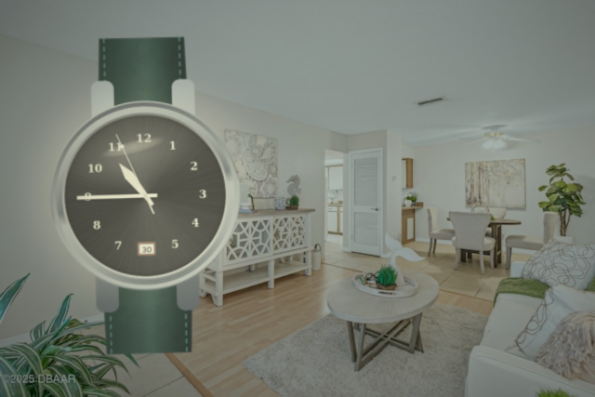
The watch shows 10h44m56s
